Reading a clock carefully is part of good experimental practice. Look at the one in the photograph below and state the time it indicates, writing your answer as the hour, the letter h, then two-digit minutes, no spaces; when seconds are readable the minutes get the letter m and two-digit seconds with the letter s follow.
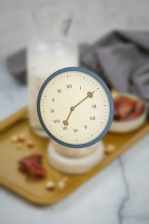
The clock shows 7h10
